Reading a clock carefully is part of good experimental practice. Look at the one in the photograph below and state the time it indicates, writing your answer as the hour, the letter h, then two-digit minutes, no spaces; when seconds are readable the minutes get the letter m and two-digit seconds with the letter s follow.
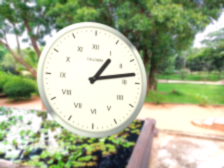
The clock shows 1h13
